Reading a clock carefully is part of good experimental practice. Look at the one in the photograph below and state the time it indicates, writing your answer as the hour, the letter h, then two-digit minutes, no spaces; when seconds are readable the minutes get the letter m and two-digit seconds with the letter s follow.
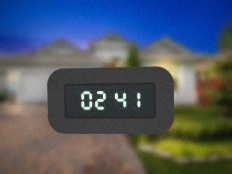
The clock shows 2h41
